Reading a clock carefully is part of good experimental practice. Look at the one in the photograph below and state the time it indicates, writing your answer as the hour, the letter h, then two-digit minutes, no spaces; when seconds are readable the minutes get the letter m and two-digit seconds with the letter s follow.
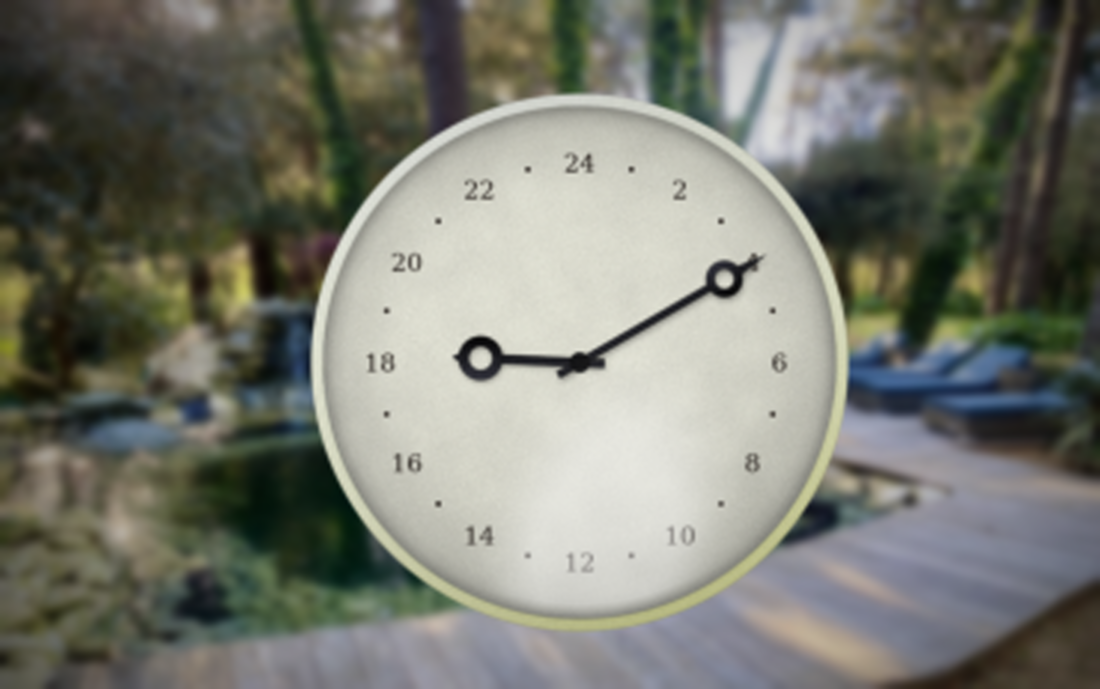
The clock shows 18h10
